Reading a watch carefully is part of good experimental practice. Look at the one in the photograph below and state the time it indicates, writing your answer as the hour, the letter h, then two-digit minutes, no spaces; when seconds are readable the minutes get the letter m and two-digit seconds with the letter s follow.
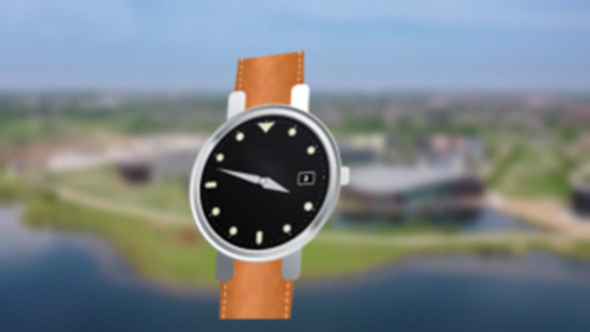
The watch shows 3h48
